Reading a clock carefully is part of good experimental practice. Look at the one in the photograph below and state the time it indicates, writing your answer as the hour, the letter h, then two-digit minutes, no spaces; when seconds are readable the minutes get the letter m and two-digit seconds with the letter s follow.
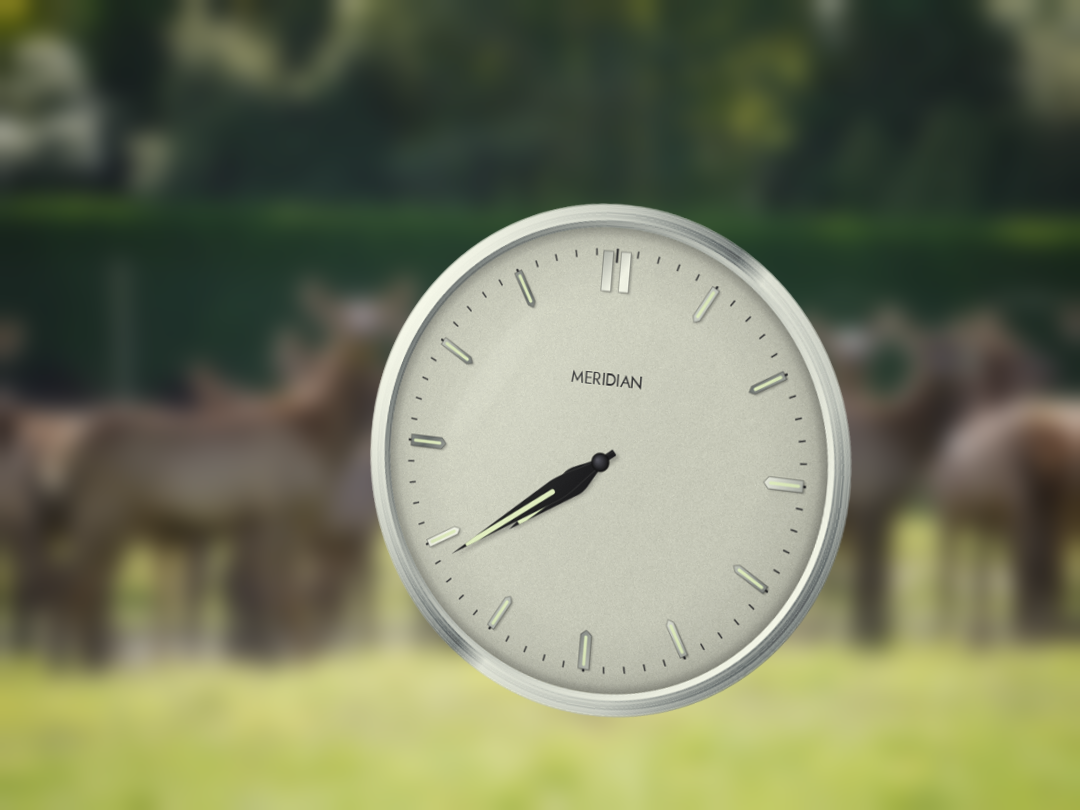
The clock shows 7h39
